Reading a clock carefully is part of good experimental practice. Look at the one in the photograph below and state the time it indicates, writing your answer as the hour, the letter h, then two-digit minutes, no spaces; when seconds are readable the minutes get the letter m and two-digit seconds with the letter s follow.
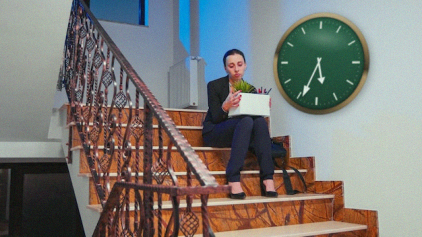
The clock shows 5h34
